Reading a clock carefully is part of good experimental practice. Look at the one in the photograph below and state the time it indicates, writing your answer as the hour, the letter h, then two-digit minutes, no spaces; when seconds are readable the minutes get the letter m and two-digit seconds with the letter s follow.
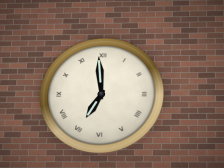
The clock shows 6h59
